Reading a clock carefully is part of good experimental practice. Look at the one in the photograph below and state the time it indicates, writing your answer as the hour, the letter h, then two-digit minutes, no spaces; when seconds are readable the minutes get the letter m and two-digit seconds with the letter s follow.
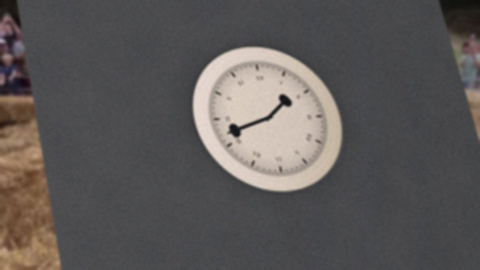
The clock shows 1h42
